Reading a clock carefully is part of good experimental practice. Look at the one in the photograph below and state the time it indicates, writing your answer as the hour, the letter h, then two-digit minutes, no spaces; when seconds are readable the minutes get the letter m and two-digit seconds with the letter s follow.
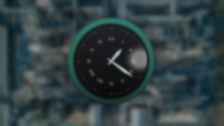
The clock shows 1h21
